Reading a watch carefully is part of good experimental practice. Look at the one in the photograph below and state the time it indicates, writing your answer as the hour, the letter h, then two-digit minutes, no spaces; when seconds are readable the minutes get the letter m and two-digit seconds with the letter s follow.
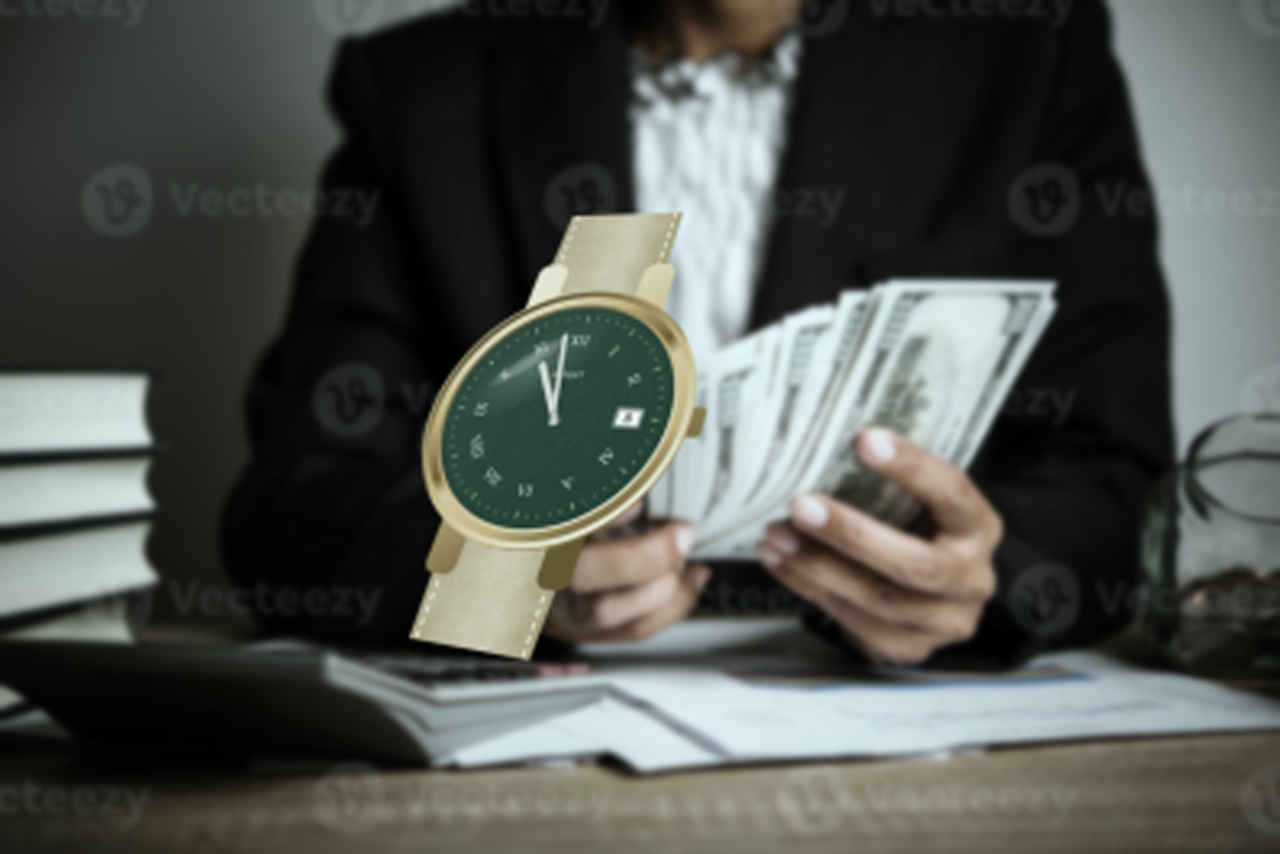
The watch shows 10h58
